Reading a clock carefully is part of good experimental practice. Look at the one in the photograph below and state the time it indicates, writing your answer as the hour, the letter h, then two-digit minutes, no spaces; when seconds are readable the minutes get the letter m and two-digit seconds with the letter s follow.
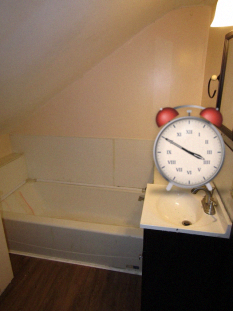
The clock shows 3h50
